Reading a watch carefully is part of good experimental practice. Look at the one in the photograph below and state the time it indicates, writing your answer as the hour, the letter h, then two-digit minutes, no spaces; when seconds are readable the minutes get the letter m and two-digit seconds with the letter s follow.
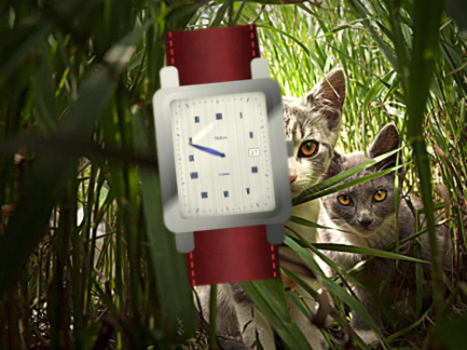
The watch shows 9h49
